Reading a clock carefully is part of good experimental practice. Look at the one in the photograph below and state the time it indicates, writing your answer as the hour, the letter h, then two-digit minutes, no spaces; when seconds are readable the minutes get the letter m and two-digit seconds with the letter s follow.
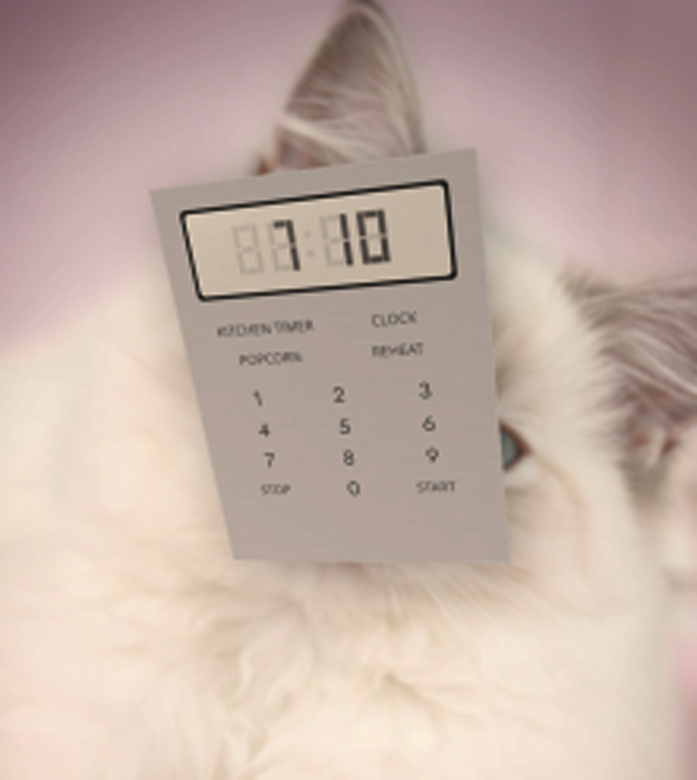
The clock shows 7h10
